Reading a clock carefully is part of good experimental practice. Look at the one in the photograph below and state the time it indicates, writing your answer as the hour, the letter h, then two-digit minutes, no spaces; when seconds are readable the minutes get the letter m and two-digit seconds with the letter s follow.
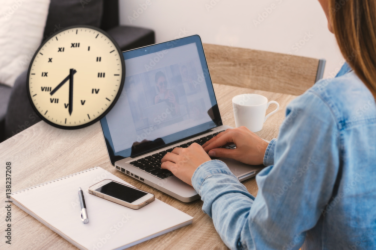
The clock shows 7h29
